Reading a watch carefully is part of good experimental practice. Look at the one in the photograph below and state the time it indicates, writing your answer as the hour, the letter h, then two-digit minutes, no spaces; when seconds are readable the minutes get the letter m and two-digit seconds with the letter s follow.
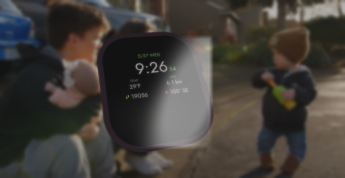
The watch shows 9h26
